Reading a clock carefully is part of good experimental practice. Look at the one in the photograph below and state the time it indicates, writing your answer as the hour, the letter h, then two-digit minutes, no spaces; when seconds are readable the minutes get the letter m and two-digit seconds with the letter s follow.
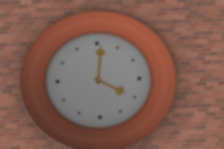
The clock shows 4h01
